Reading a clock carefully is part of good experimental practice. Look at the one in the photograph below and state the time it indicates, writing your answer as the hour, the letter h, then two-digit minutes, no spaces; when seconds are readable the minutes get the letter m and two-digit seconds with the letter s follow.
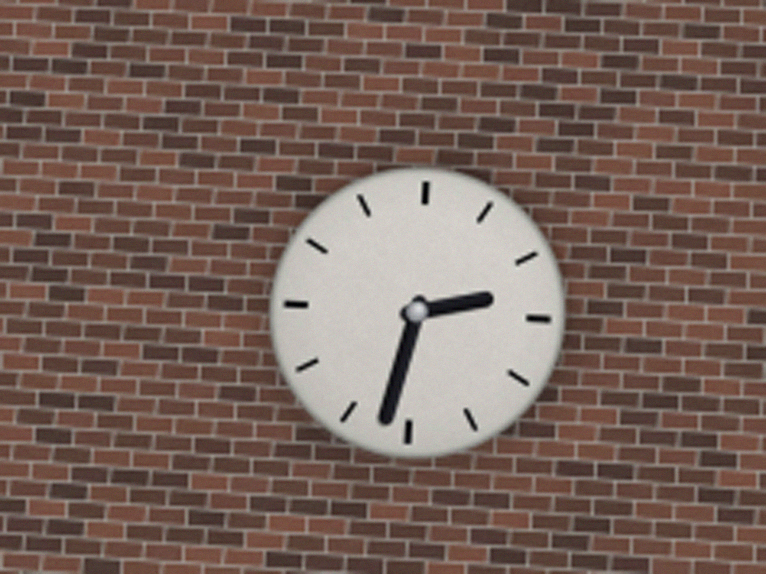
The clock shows 2h32
